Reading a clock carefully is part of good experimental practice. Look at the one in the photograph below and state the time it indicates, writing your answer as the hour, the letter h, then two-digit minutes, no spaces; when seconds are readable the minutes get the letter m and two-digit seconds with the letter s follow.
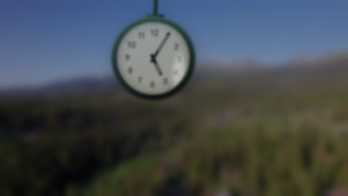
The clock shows 5h05
